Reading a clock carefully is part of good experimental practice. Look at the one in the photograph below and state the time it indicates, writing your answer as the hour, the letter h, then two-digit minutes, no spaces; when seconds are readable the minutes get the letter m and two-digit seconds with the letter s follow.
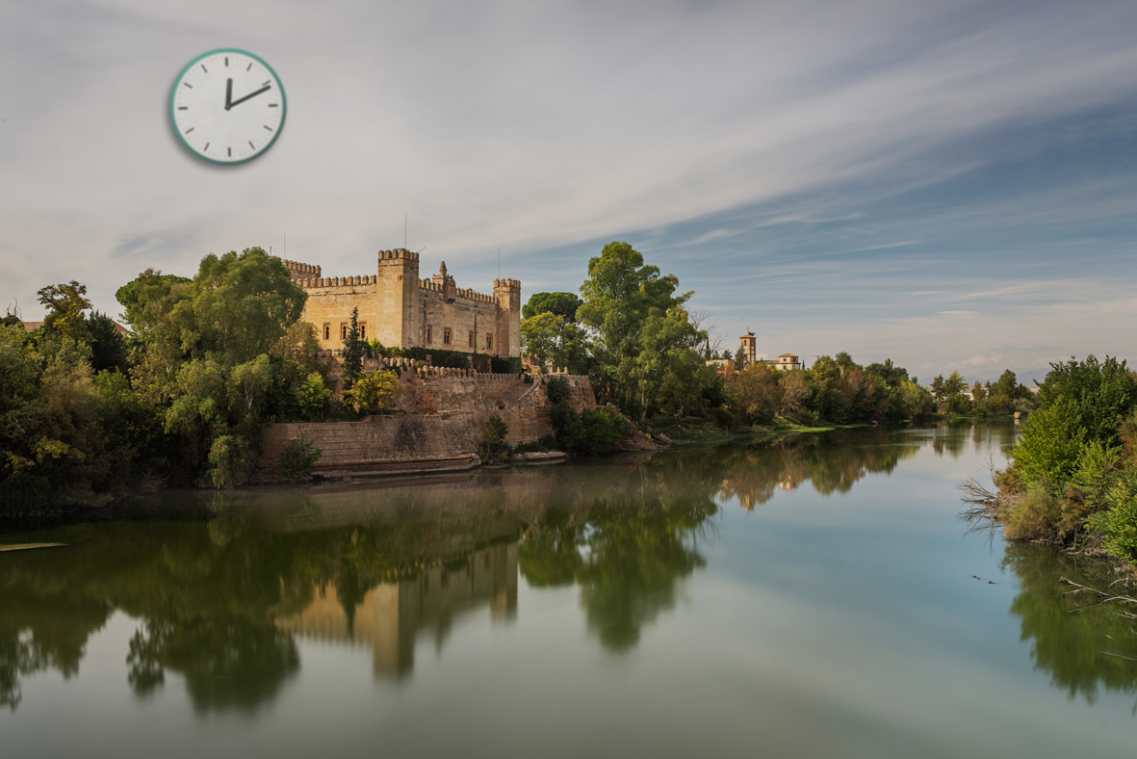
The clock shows 12h11
